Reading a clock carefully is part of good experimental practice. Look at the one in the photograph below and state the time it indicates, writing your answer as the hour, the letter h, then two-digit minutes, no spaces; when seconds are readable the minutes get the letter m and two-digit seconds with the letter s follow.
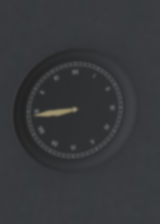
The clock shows 8h44
